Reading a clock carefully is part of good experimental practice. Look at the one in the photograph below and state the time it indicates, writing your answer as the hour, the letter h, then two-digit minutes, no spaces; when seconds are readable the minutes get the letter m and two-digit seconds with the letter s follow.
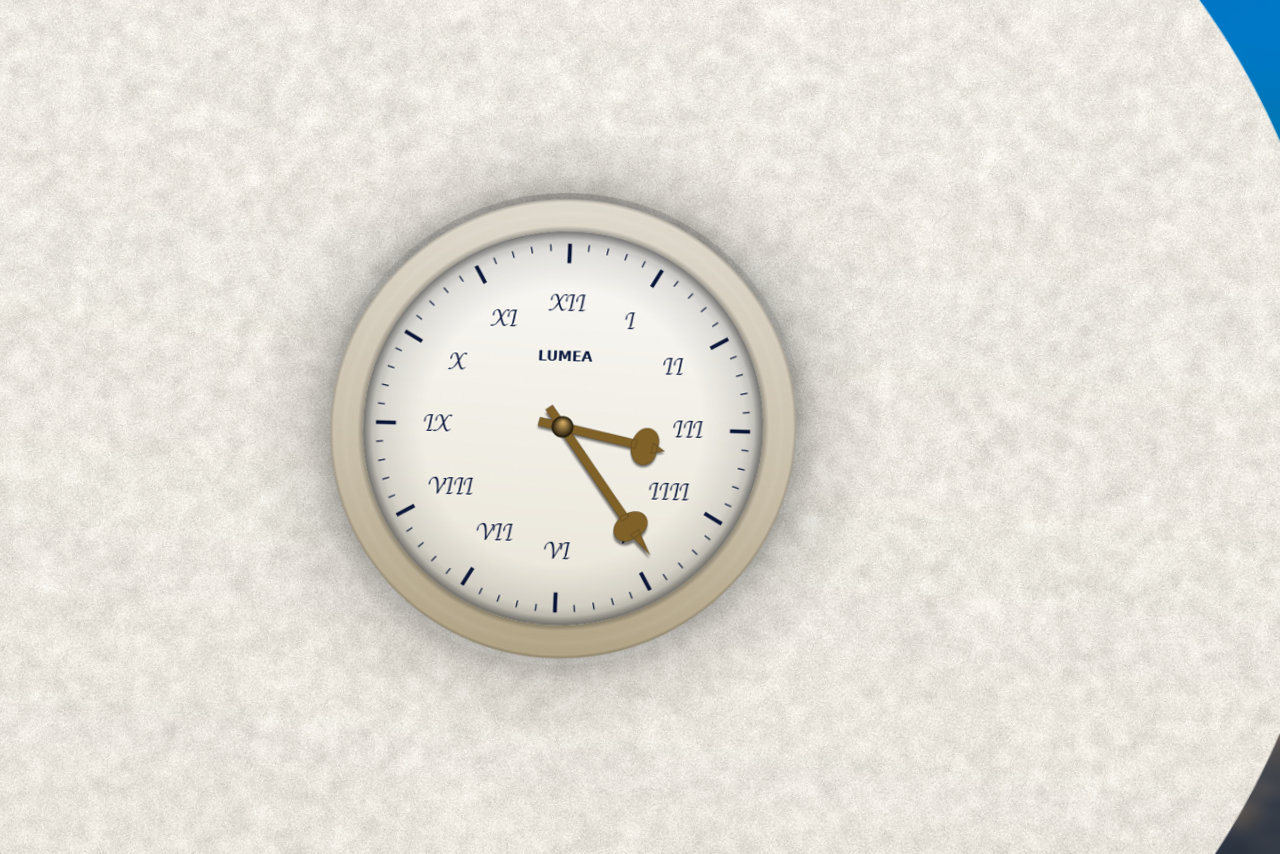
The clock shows 3h24
